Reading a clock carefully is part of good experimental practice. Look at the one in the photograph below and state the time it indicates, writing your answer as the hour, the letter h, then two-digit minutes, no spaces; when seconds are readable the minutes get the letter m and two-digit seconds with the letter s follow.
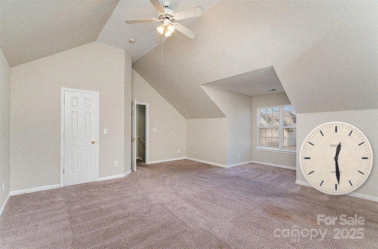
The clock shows 12h29
